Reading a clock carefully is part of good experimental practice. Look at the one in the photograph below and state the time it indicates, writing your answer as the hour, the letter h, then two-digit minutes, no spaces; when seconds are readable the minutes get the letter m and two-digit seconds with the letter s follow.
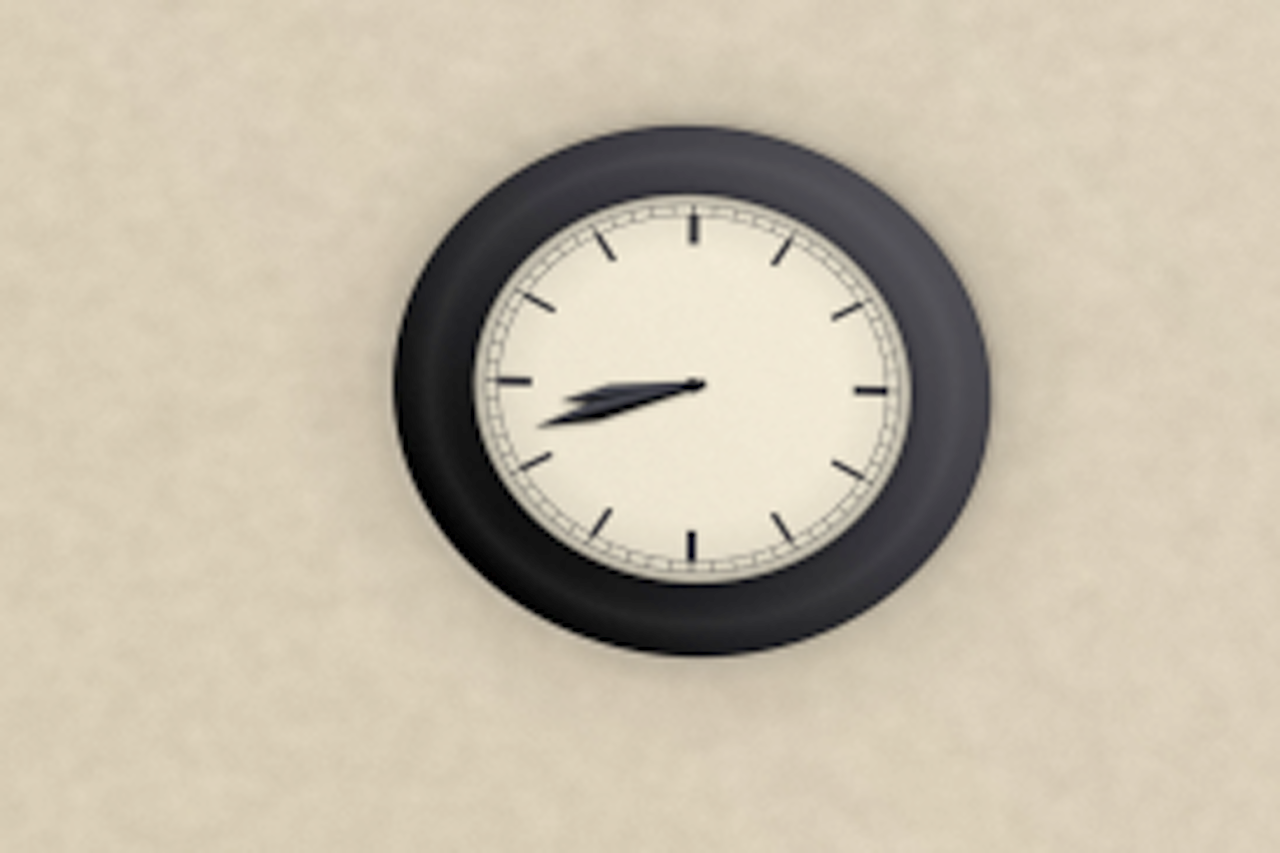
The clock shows 8h42
